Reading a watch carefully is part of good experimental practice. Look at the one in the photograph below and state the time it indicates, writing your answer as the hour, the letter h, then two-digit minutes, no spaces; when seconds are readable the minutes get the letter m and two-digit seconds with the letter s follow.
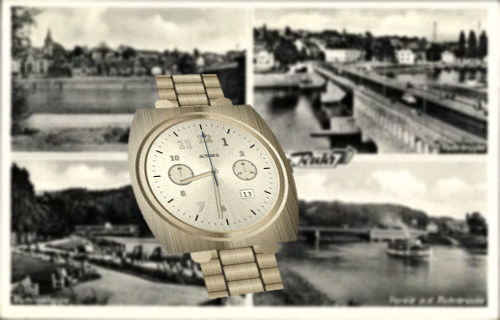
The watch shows 8h31
